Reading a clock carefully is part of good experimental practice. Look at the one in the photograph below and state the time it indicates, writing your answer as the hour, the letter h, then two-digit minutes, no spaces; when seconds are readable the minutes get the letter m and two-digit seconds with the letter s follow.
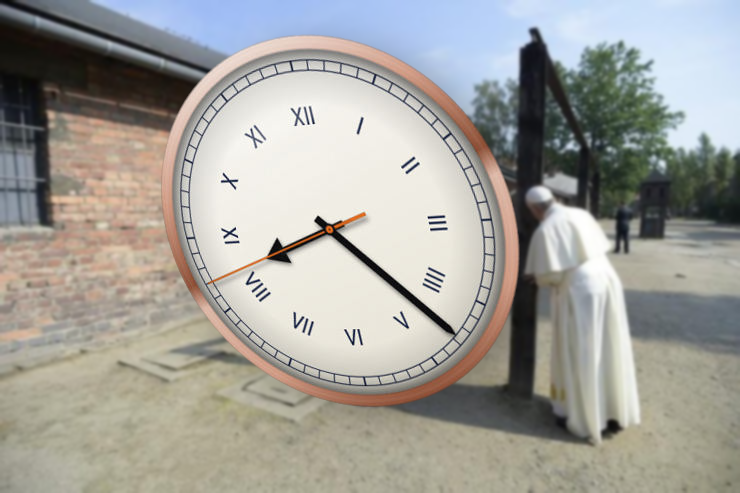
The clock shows 8h22m42s
